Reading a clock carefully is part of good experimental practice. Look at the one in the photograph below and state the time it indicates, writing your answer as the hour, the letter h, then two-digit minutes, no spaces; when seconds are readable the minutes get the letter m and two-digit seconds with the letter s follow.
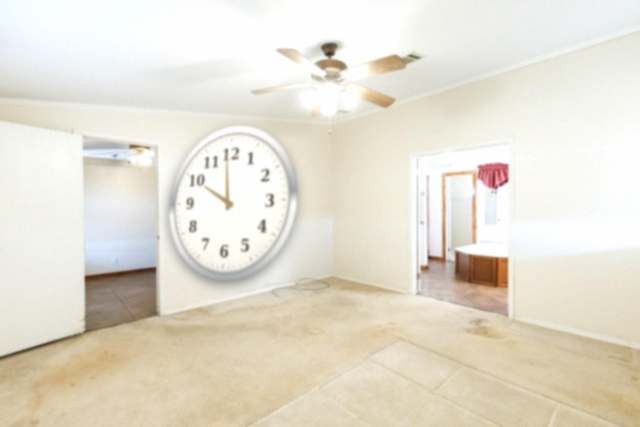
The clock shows 9h59
